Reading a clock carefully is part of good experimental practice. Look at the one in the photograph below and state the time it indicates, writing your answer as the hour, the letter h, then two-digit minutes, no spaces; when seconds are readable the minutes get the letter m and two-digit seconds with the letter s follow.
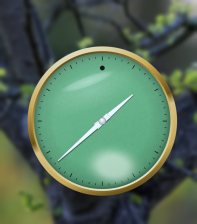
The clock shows 1h38
